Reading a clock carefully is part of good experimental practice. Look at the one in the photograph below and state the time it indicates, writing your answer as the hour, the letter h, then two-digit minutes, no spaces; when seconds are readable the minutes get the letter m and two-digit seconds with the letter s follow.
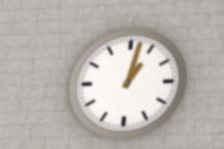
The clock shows 1h02
